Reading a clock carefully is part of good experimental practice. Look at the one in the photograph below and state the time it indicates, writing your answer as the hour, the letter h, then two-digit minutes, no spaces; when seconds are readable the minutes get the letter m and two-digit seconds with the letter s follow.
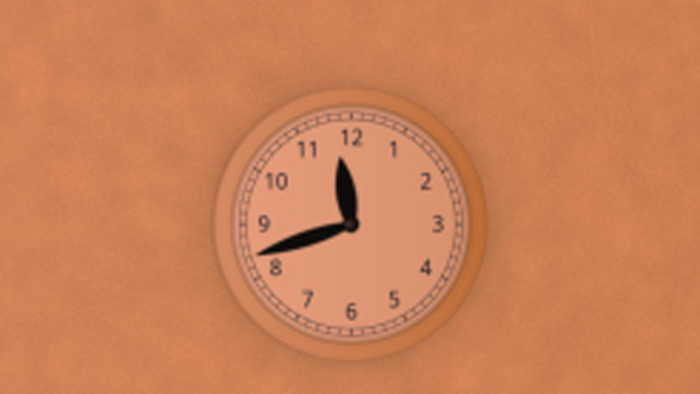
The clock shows 11h42
